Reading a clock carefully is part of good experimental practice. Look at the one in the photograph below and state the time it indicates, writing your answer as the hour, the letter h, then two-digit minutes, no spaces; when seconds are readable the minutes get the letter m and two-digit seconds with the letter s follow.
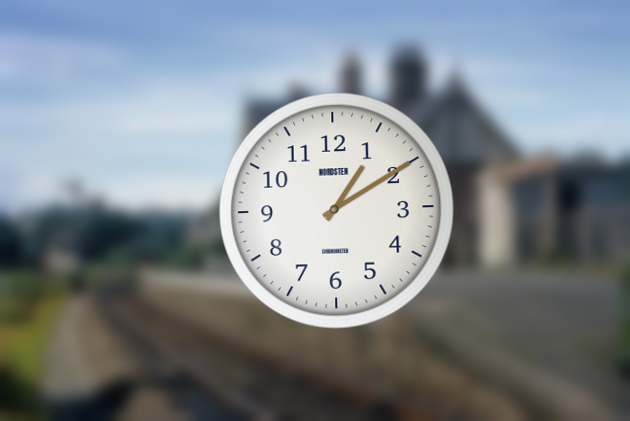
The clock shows 1h10
